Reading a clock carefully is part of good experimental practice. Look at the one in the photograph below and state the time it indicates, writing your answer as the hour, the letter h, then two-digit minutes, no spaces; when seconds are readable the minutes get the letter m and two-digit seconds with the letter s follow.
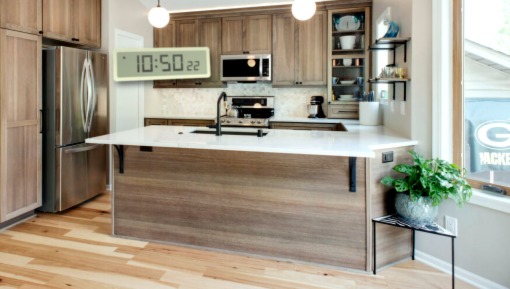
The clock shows 10h50m22s
